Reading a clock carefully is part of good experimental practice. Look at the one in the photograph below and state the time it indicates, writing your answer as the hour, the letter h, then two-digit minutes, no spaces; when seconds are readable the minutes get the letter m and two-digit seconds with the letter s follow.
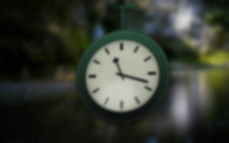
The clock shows 11h18
